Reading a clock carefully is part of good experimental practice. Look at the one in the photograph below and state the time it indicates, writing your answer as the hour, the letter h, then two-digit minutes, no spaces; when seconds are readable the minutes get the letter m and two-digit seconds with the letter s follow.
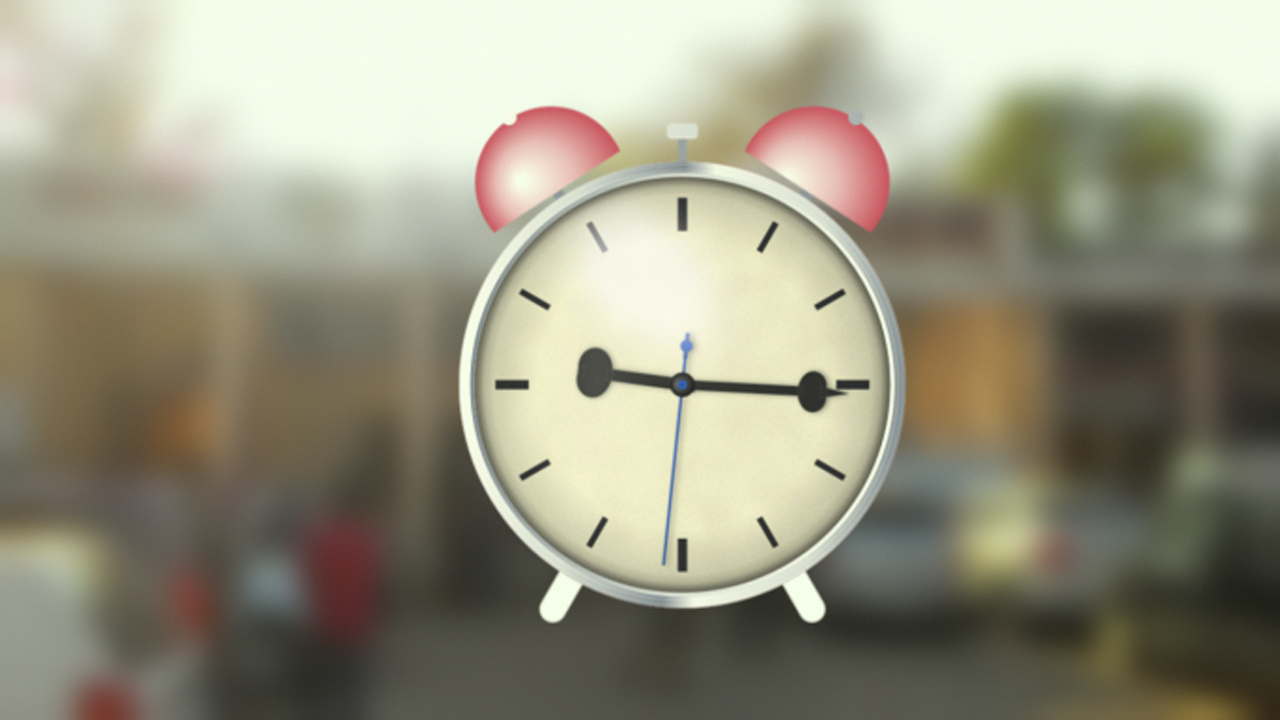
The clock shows 9h15m31s
